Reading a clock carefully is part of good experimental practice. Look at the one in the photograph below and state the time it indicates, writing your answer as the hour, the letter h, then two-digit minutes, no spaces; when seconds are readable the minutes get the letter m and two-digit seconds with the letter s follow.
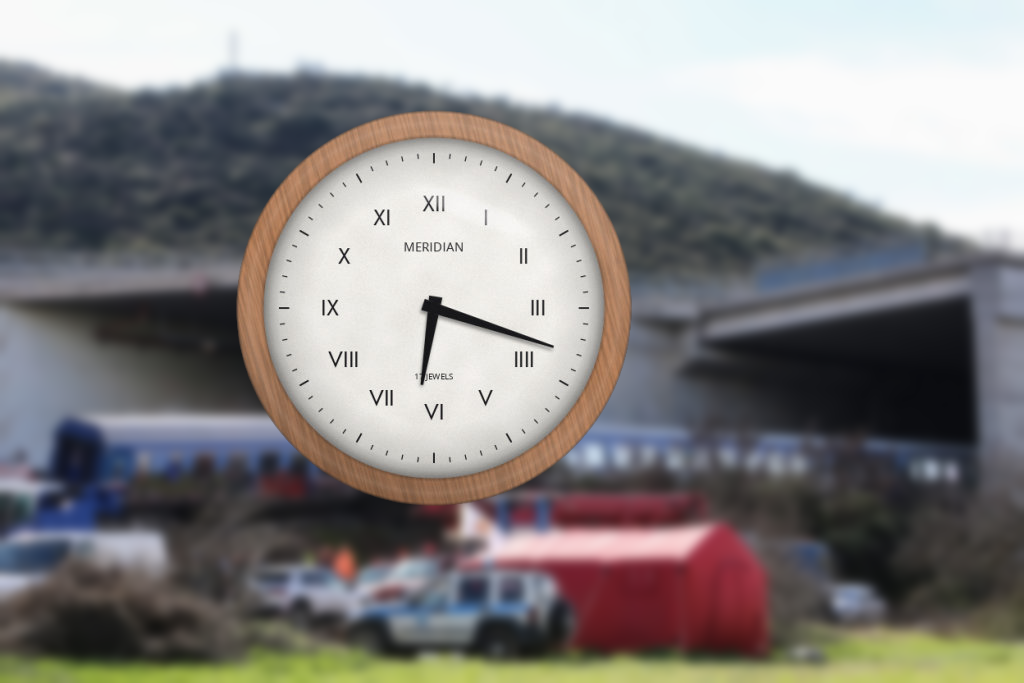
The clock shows 6h18
